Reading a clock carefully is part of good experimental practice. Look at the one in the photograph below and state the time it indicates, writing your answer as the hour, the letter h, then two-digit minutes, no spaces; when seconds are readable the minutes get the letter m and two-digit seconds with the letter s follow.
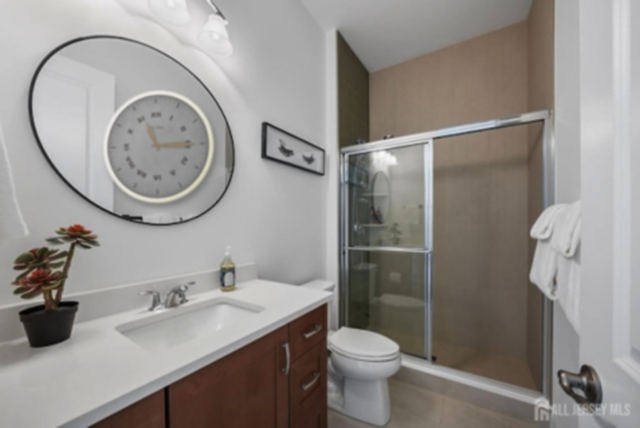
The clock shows 11h15
